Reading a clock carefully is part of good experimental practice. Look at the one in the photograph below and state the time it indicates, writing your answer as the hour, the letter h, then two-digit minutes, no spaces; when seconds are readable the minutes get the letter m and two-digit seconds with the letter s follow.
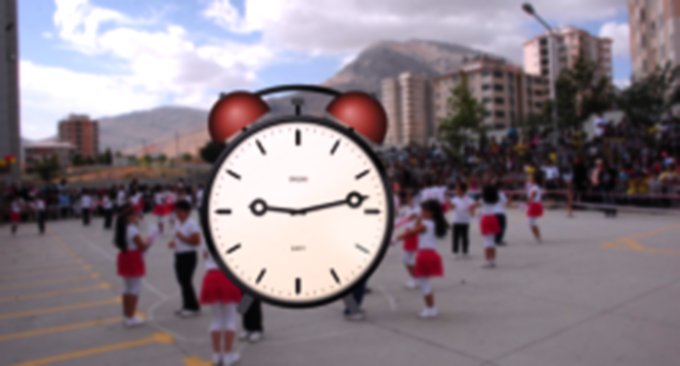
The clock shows 9h13
